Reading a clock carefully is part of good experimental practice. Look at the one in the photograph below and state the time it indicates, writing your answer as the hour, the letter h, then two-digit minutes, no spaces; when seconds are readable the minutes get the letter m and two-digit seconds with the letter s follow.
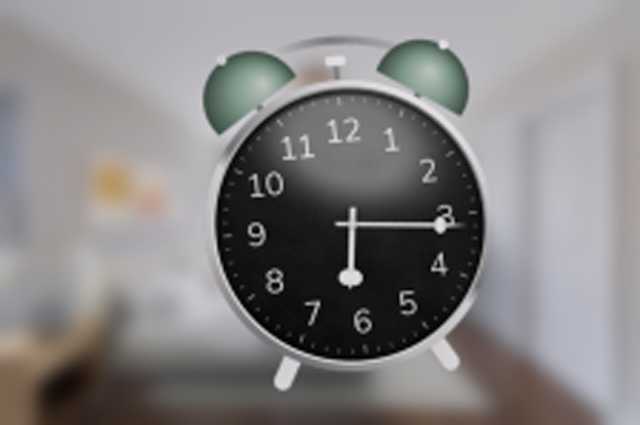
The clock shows 6h16
